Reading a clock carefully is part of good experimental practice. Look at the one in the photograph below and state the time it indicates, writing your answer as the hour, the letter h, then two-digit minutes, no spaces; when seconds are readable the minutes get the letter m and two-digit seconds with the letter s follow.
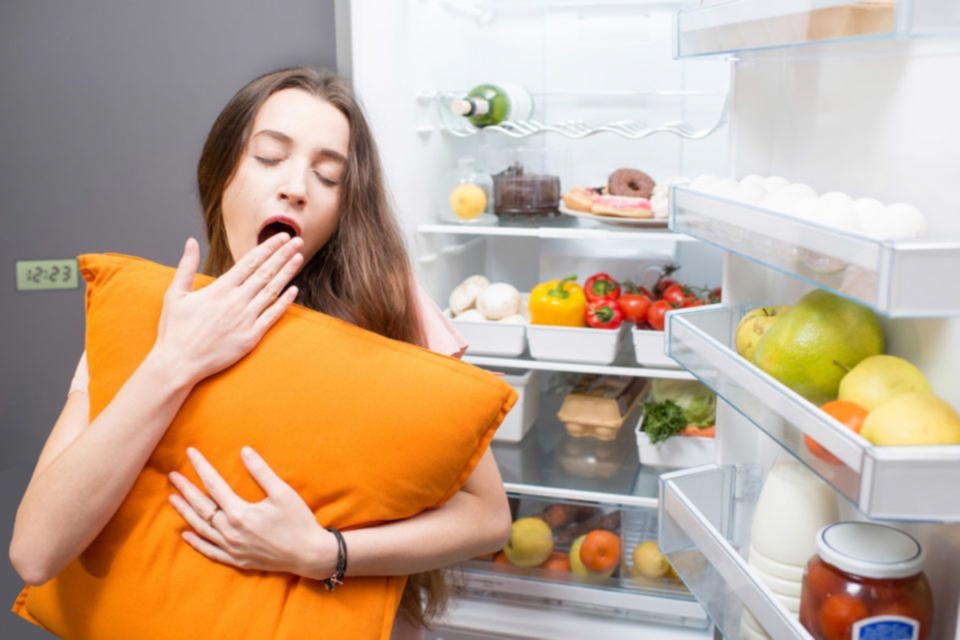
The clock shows 12h23
